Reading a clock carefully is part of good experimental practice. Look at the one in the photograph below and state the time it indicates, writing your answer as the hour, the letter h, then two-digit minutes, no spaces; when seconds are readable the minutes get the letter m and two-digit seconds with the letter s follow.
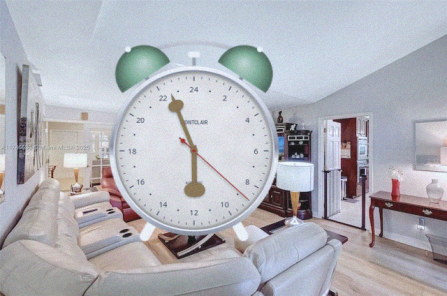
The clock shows 11h56m22s
